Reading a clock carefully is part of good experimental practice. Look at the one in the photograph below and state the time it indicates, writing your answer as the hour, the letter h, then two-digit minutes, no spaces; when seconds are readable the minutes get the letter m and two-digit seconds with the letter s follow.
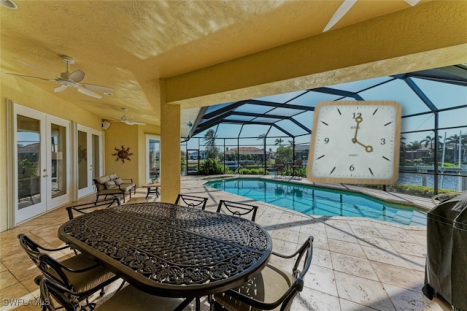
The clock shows 4h01
